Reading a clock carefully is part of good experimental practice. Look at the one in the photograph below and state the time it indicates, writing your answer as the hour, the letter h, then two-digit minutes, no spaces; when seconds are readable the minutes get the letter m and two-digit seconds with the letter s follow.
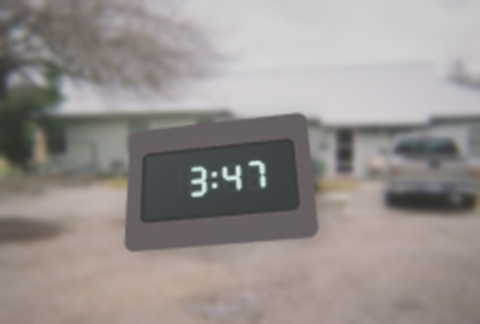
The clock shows 3h47
